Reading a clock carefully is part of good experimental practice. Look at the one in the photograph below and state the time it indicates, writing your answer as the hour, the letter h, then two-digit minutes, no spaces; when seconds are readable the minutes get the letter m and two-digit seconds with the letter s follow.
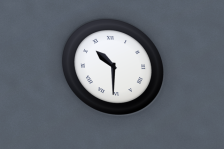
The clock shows 10h31
